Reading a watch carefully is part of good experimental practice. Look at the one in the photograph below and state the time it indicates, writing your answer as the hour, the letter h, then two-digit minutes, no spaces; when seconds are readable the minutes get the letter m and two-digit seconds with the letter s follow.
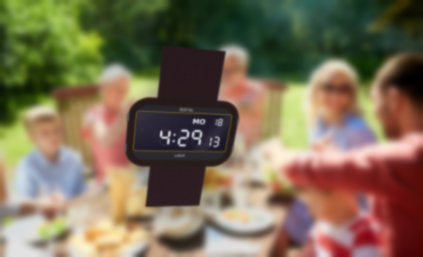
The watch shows 4h29m13s
